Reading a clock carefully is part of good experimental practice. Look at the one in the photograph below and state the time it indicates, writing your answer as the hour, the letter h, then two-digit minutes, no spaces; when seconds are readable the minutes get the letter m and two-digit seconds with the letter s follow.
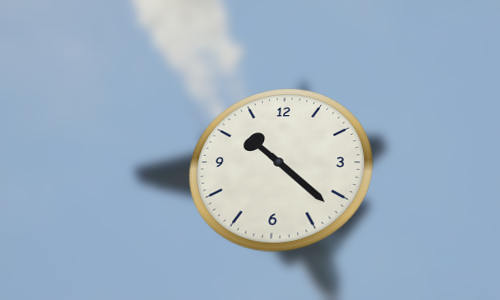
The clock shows 10h22
